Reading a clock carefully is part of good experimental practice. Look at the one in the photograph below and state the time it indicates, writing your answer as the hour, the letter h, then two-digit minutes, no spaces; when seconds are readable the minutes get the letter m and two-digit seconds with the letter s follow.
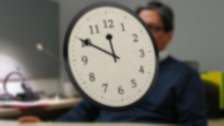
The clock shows 11h50
